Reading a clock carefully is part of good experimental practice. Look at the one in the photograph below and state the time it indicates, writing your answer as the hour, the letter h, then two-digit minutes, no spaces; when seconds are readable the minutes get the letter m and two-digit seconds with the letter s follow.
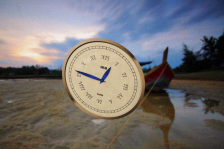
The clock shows 12h46
